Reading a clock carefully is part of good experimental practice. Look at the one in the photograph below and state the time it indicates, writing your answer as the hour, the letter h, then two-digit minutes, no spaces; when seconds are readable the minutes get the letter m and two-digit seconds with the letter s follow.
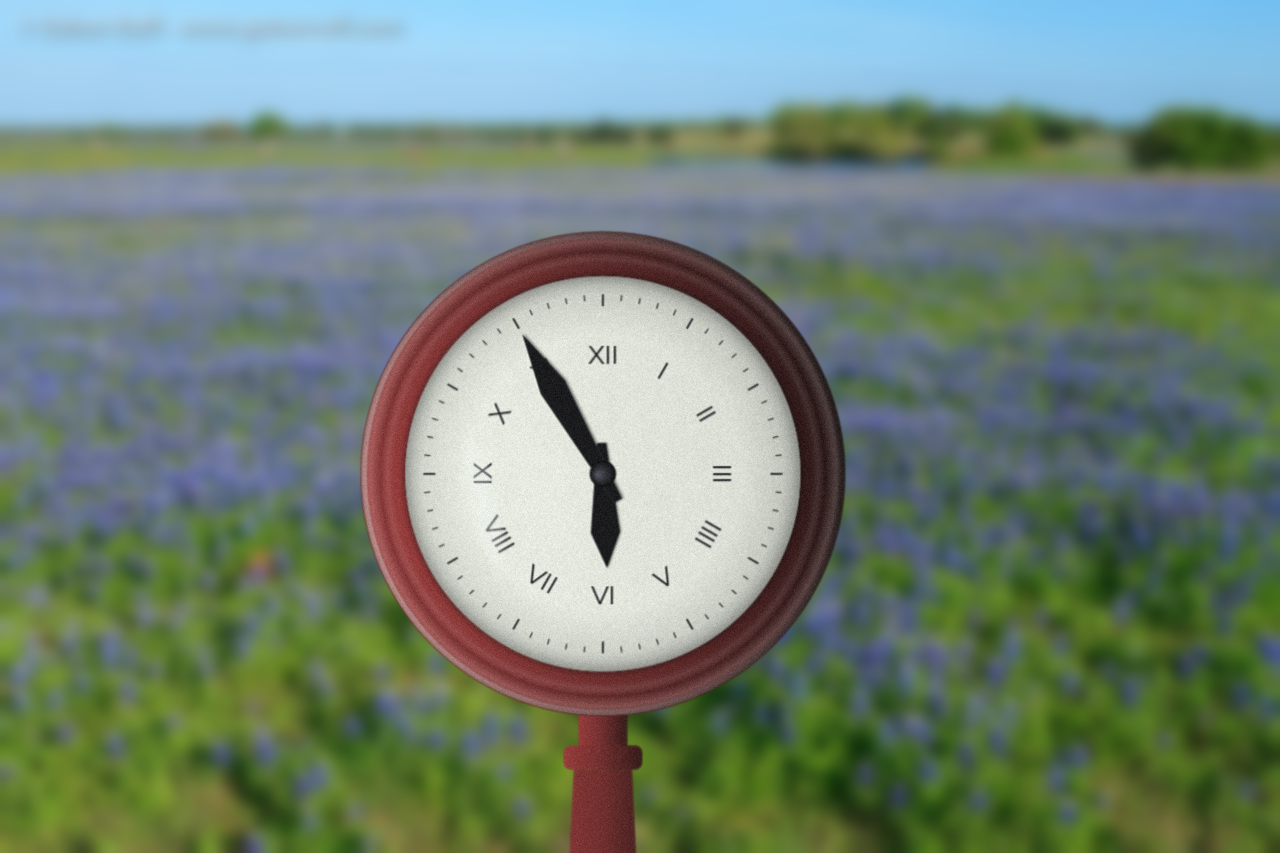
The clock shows 5h55
